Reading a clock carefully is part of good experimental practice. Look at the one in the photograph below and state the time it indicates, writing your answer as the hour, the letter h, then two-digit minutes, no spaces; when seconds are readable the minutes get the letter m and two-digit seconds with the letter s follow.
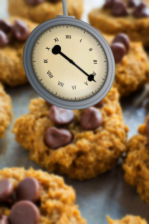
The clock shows 10h22
